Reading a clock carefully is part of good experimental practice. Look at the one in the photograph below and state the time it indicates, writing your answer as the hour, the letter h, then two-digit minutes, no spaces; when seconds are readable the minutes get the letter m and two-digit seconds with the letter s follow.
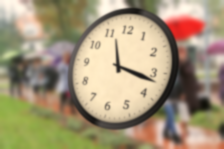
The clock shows 11h17
